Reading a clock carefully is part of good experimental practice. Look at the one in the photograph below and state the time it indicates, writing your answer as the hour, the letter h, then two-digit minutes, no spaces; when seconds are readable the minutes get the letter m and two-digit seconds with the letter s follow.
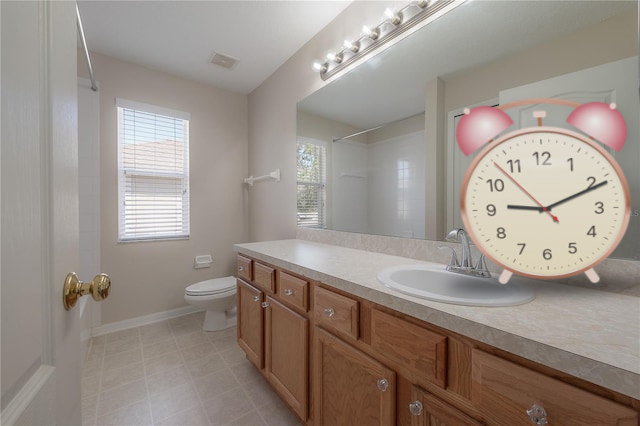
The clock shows 9h10m53s
